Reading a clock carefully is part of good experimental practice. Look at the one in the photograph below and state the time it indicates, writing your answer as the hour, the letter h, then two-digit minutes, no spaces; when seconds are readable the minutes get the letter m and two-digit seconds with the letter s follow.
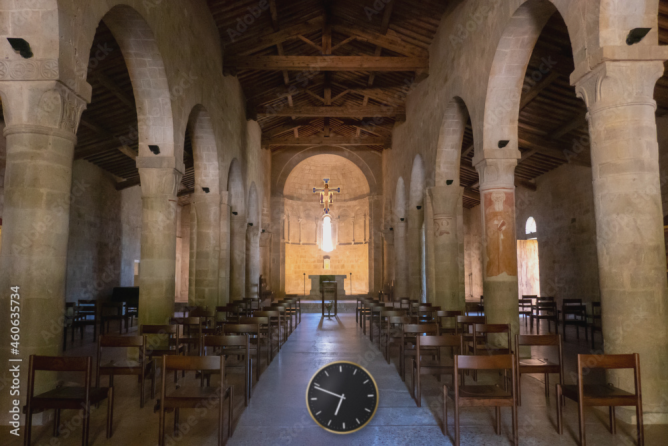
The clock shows 6h49
